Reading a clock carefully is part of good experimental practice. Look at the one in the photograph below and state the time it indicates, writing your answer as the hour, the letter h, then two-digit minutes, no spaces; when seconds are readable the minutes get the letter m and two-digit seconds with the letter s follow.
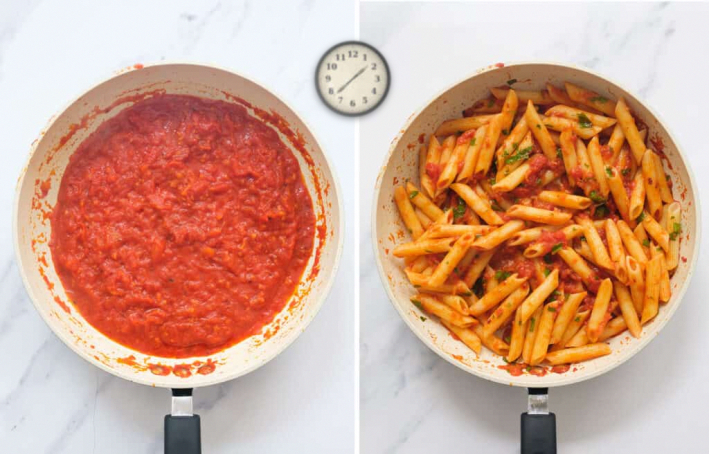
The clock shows 1h38
